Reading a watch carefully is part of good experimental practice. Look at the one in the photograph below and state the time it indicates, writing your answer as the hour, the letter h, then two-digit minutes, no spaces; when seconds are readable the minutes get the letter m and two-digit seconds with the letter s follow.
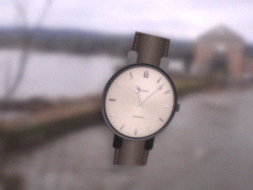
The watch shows 11h07
